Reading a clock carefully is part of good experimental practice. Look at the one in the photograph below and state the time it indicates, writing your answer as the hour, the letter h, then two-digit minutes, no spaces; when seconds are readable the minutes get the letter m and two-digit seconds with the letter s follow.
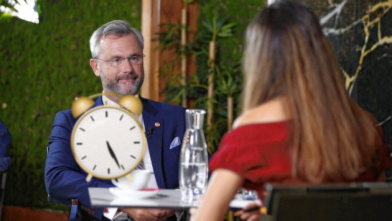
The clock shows 5h26
